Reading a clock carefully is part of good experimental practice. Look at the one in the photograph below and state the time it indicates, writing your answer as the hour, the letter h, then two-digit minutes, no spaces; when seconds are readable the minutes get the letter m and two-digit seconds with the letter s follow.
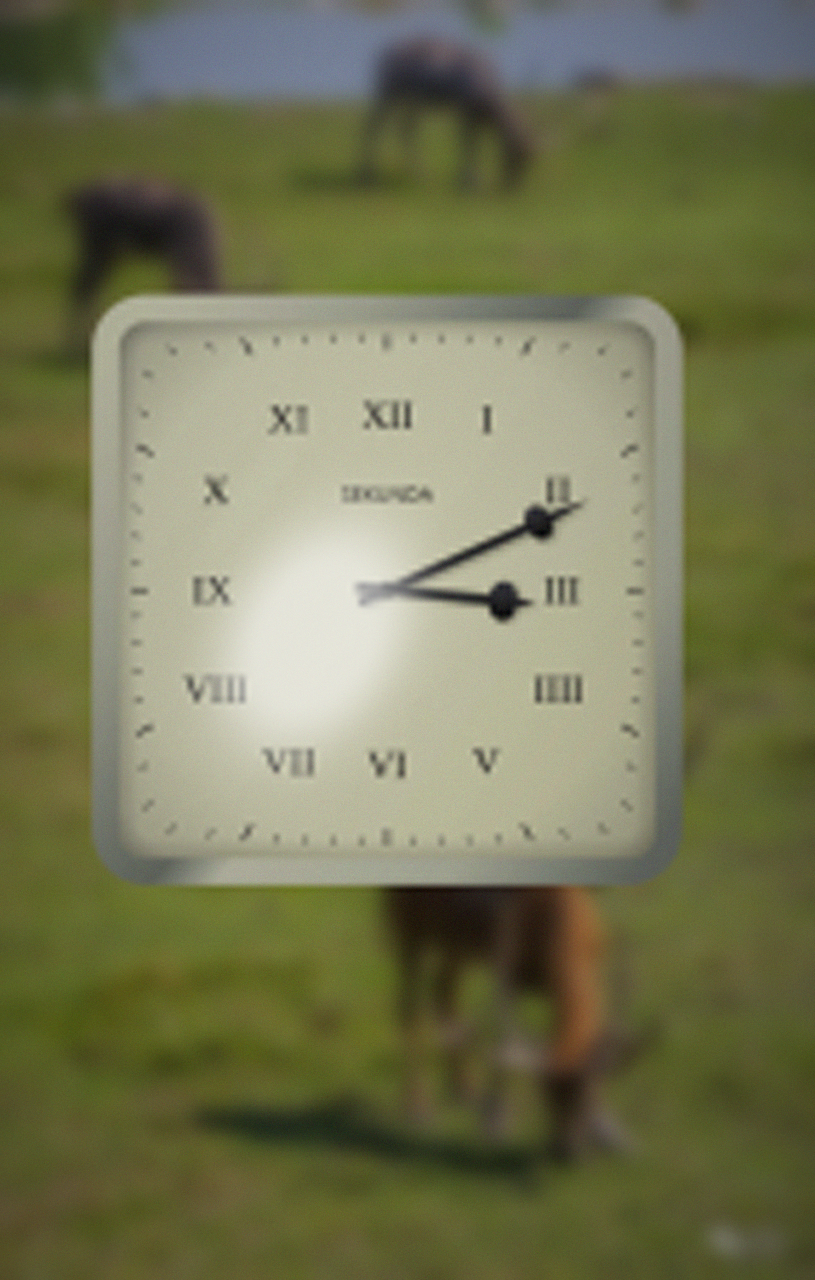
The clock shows 3h11
